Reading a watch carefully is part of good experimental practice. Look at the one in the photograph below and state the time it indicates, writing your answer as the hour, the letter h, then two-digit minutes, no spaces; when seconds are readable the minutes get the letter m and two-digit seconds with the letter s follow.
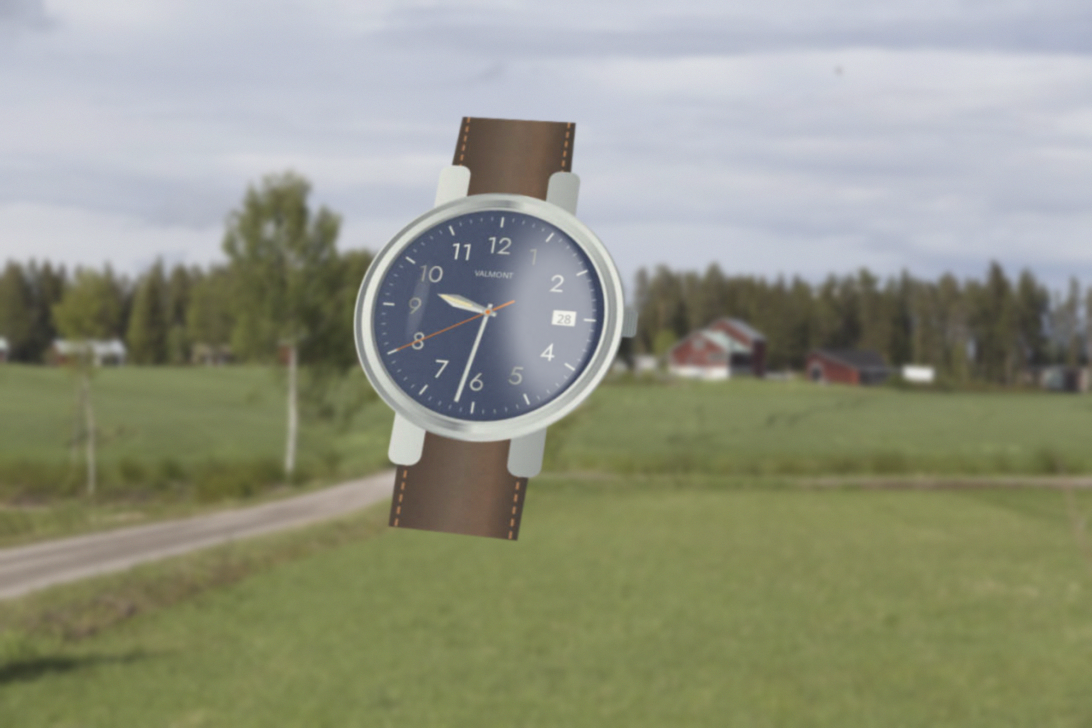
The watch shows 9h31m40s
